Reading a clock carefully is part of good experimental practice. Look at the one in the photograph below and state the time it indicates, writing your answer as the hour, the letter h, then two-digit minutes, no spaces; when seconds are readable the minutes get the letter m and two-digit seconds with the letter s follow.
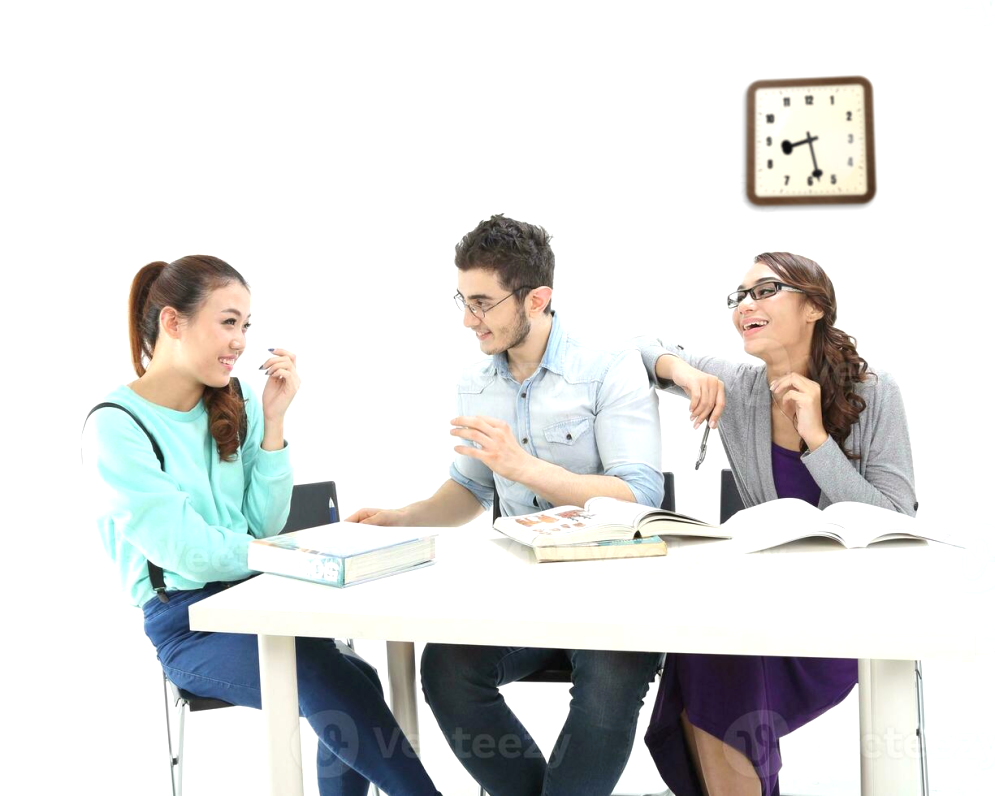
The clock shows 8h28
